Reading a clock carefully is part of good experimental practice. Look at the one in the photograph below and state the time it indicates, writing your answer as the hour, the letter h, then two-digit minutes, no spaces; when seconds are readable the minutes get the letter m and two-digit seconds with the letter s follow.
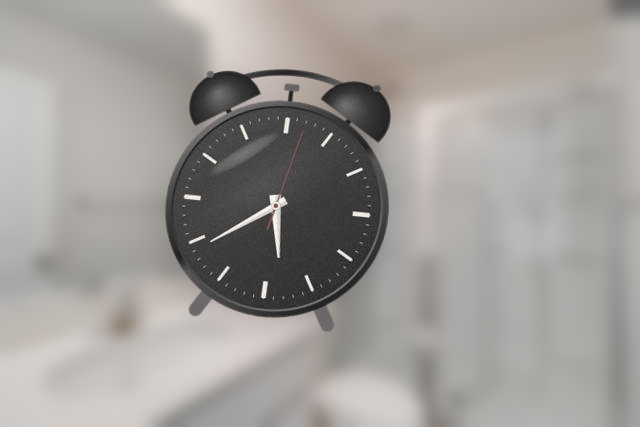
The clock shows 5h39m02s
